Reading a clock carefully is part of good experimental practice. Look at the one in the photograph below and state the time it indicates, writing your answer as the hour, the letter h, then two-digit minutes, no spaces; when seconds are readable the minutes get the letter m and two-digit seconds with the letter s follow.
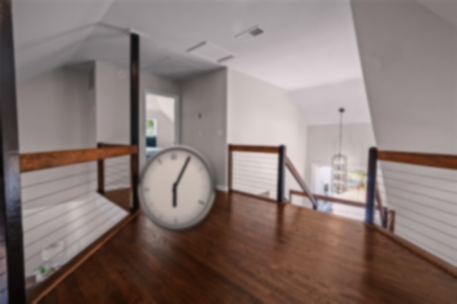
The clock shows 6h05
